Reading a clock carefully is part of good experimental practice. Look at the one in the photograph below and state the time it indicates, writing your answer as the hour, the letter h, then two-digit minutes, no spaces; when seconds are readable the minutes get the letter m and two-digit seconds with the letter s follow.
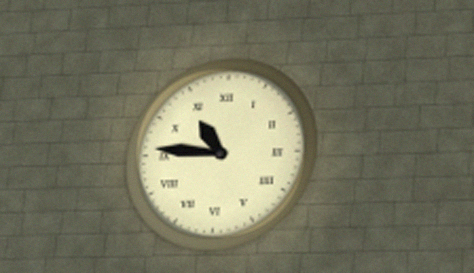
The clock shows 10h46
